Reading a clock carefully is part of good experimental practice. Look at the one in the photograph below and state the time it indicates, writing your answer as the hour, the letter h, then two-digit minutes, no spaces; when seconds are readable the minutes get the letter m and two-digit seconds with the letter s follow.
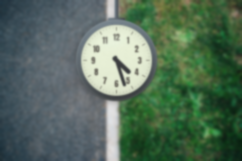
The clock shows 4h27
